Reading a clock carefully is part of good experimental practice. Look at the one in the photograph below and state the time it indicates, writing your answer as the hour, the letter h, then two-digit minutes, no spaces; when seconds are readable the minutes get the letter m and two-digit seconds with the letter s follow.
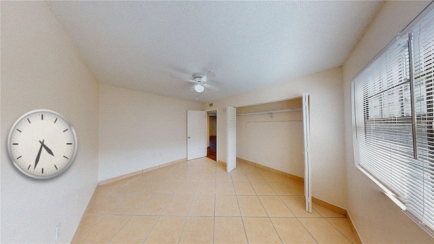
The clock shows 4h33
